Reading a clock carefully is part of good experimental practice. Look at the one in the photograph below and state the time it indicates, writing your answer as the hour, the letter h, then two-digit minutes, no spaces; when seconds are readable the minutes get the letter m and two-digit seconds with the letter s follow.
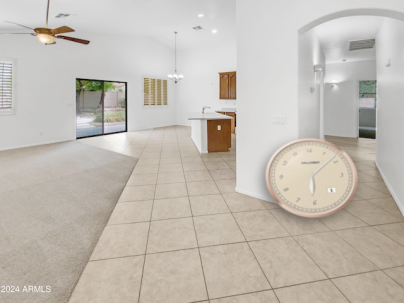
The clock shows 6h08
